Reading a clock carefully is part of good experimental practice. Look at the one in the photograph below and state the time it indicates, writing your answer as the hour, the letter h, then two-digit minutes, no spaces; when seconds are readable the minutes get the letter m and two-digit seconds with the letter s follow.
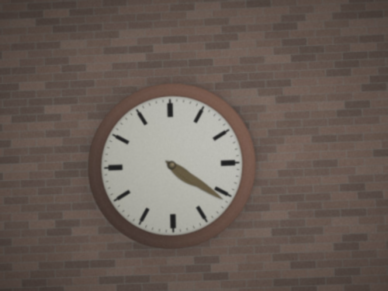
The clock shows 4h21
